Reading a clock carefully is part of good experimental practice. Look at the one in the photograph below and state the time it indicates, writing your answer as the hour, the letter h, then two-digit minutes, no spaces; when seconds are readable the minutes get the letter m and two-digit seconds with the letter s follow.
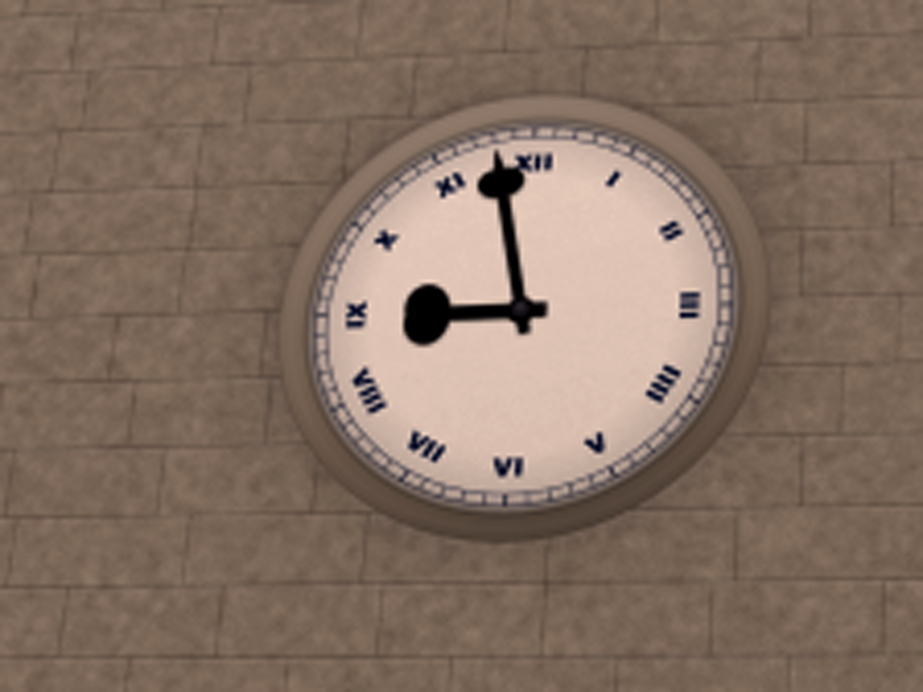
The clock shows 8h58
